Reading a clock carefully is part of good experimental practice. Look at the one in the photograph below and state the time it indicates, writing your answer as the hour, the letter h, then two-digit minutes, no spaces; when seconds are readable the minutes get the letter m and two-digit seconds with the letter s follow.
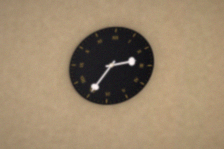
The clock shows 2h35
